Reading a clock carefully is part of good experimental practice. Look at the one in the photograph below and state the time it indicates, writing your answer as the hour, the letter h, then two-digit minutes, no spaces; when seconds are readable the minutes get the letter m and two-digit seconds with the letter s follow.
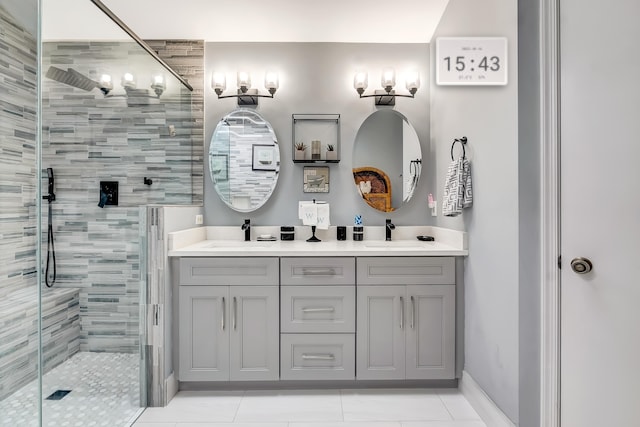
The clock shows 15h43
